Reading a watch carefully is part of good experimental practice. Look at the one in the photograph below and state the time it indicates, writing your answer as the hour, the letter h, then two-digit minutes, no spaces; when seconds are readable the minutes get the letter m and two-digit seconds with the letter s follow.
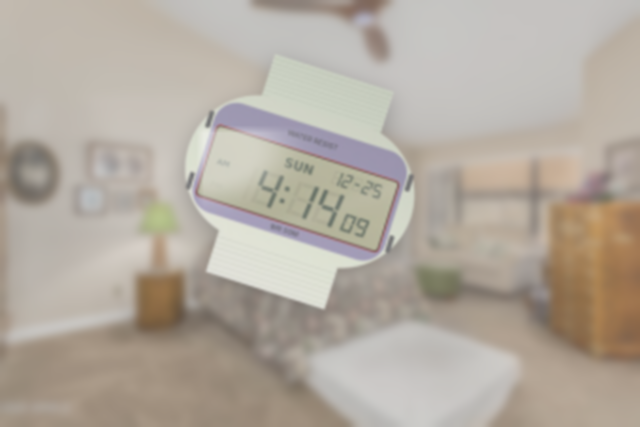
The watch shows 4h14m09s
